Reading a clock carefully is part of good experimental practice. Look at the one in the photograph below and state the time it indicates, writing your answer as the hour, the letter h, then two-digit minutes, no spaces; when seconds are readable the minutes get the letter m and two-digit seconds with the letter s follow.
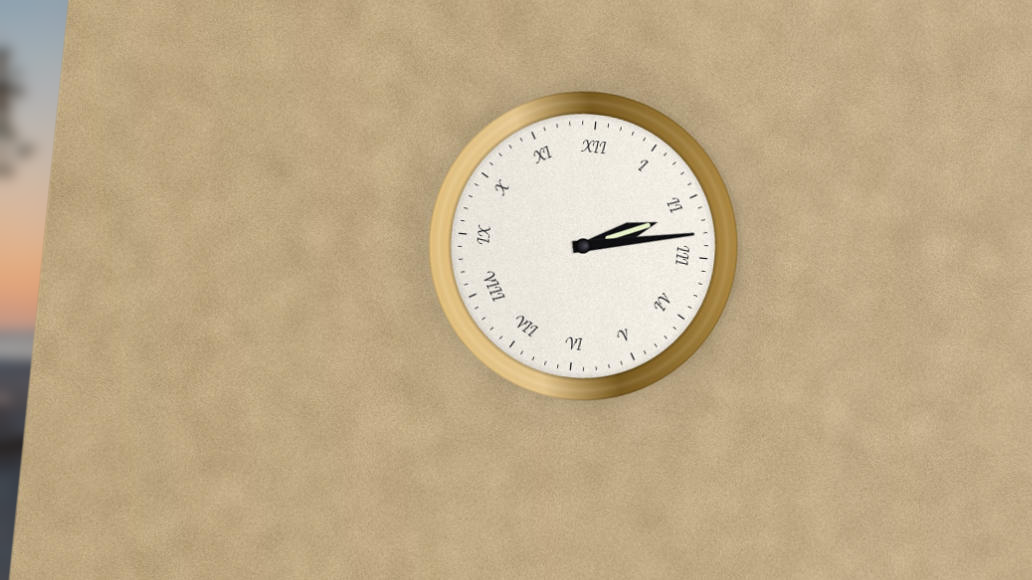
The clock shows 2h13
